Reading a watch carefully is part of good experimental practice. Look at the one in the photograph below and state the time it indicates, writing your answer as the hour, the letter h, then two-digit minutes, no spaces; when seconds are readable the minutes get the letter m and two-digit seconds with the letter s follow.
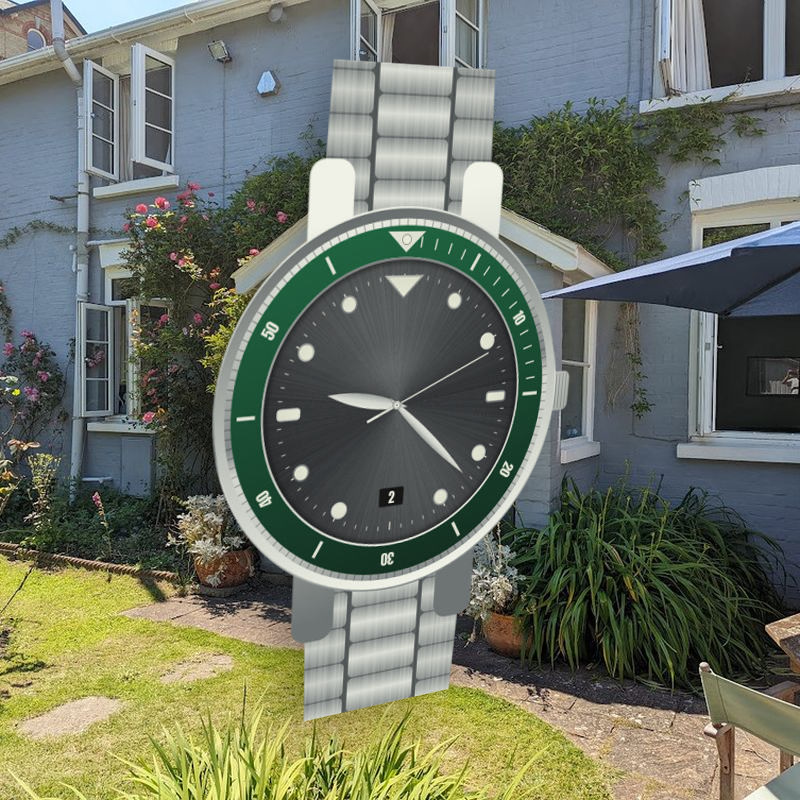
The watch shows 9h22m11s
